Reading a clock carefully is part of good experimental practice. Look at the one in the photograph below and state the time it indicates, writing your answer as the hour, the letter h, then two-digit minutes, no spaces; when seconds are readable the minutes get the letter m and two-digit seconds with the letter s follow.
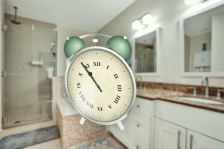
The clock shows 10h54
